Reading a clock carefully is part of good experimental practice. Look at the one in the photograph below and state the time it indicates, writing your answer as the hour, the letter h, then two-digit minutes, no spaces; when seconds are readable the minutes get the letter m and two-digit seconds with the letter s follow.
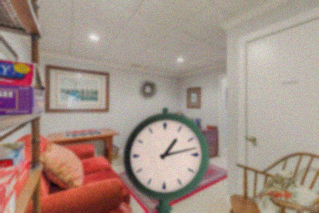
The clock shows 1h13
